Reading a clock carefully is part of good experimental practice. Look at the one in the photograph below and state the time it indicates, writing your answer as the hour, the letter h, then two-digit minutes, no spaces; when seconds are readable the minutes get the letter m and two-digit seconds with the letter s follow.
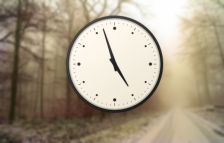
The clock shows 4h57
